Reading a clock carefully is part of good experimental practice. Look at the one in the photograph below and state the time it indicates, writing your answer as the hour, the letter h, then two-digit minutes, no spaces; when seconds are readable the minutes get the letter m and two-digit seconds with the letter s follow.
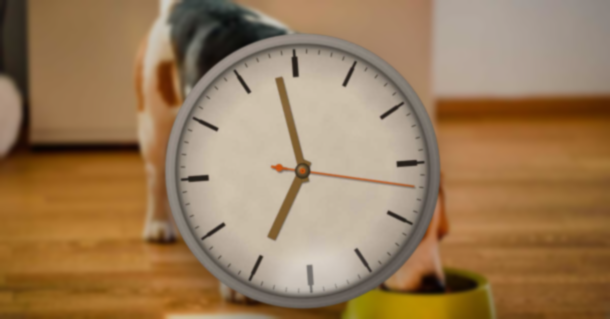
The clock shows 6h58m17s
